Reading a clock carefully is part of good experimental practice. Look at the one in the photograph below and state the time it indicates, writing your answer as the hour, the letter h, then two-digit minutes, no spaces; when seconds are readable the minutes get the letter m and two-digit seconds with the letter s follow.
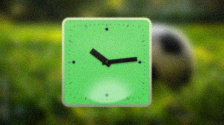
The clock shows 10h14
